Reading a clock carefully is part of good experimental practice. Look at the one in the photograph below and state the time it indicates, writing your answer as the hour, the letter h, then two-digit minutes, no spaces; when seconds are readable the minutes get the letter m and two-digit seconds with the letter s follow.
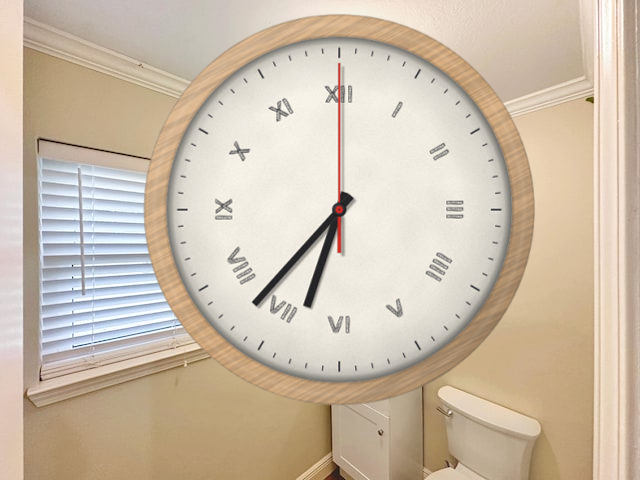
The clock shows 6h37m00s
